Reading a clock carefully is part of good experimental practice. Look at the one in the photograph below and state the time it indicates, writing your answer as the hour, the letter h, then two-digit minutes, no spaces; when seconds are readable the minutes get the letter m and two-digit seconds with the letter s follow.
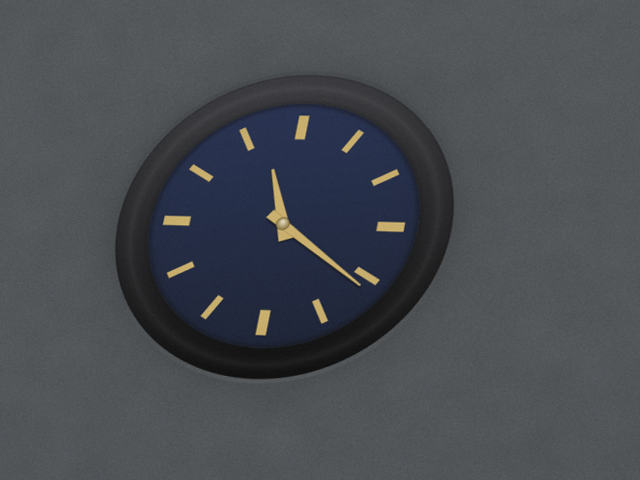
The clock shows 11h21
